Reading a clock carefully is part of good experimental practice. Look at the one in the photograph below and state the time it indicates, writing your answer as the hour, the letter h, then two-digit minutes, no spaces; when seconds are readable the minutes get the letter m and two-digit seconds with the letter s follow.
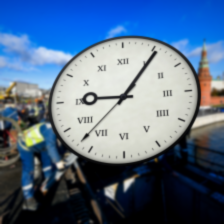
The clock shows 9h05m37s
